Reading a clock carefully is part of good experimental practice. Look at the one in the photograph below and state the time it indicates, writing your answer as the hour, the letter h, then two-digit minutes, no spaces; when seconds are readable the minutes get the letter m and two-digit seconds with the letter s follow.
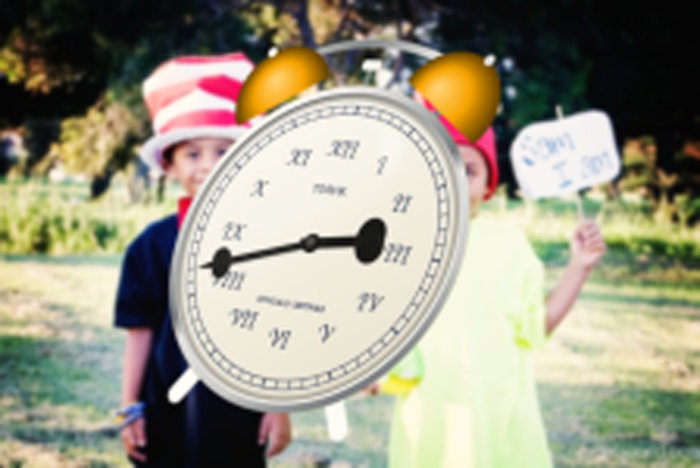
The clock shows 2h42
